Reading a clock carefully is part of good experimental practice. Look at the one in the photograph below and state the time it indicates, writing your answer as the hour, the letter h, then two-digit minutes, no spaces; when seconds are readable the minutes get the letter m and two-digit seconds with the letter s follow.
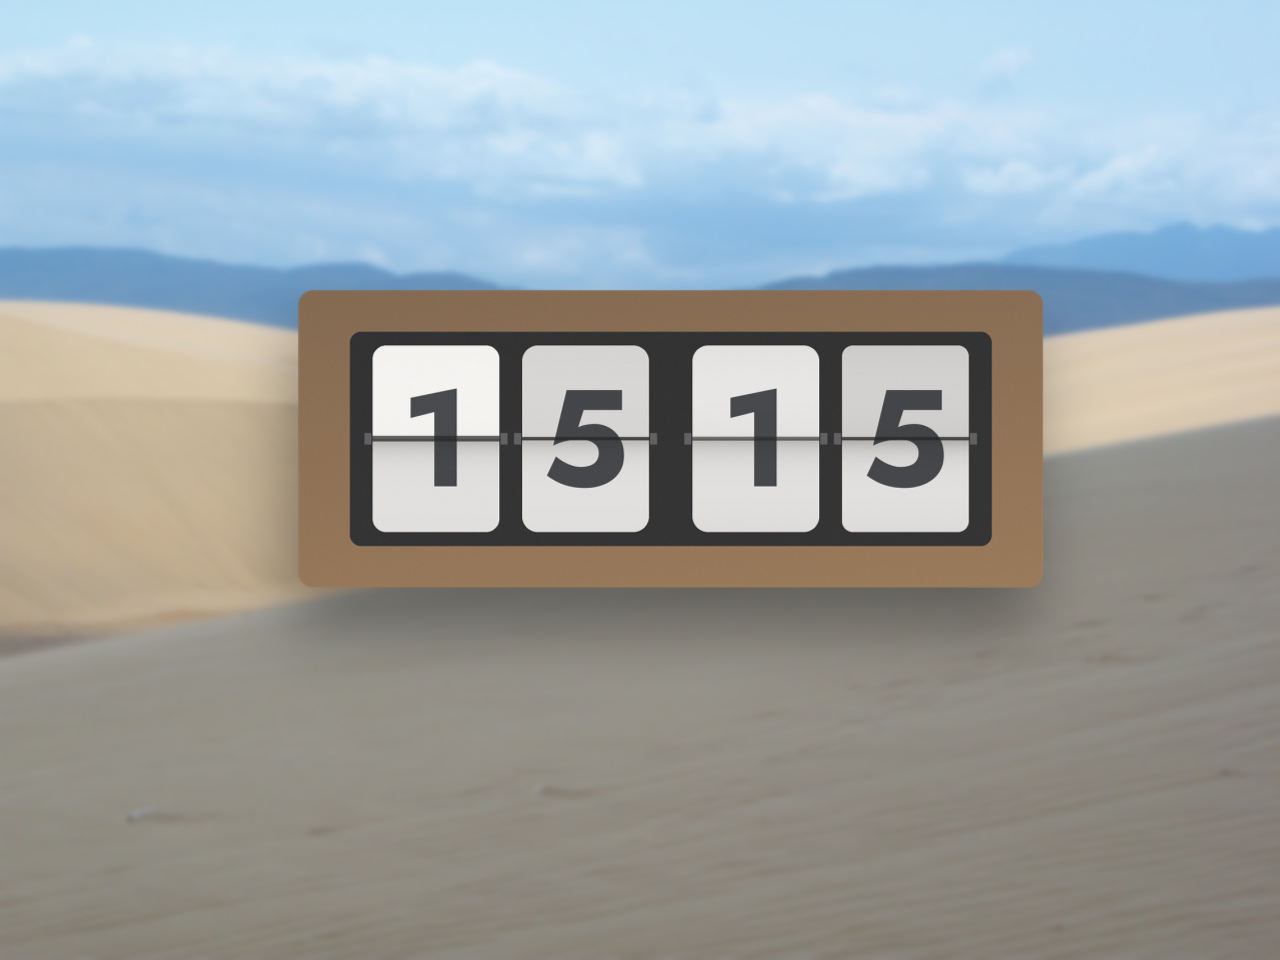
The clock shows 15h15
